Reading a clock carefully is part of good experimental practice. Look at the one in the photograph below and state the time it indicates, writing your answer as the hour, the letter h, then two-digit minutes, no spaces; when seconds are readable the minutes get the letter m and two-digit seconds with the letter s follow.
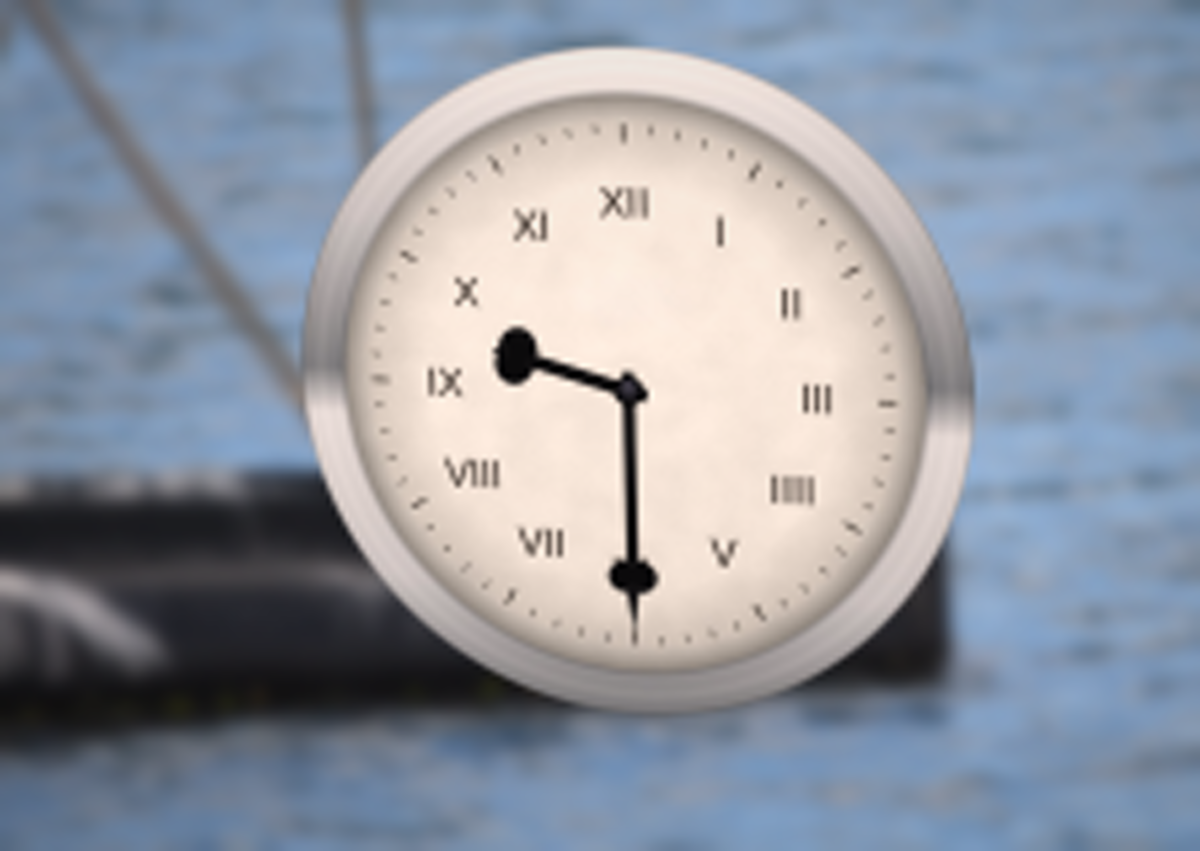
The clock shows 9h30
